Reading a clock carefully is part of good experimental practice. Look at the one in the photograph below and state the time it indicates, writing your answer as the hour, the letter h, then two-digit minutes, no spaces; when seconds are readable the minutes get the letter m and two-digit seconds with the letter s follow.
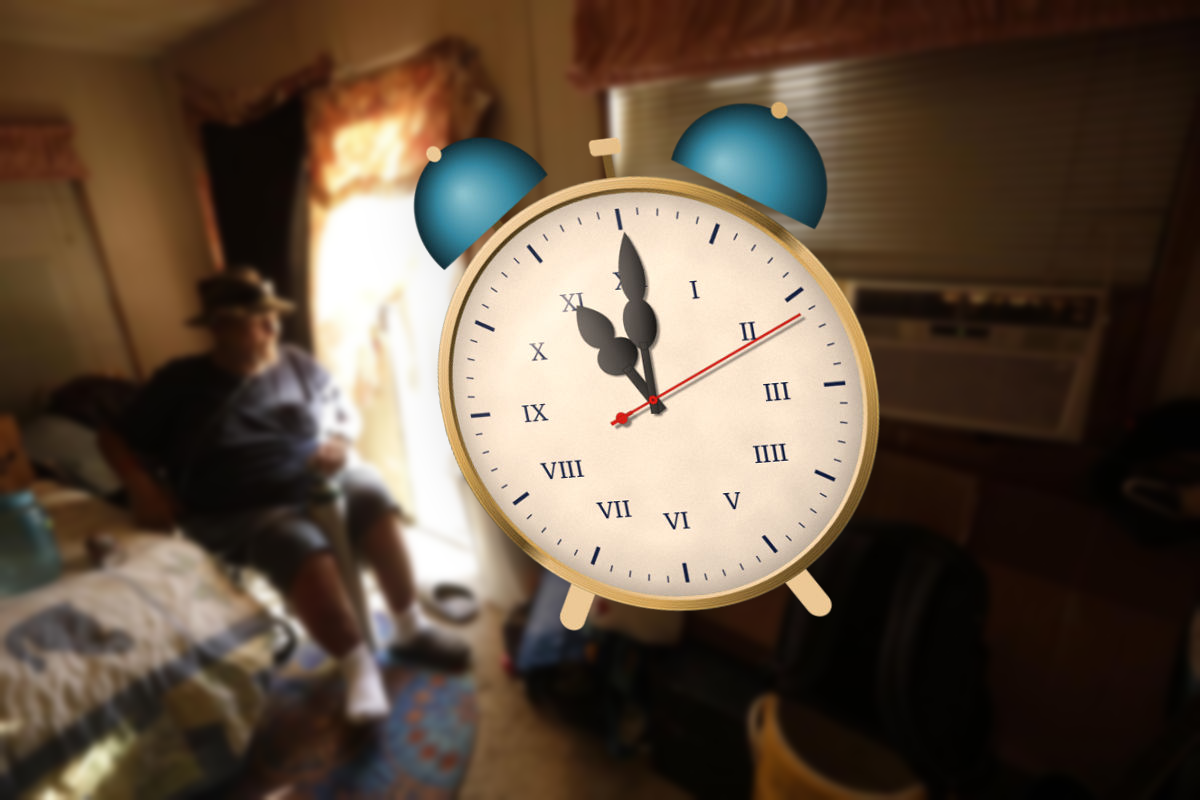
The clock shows 11h00m11s
